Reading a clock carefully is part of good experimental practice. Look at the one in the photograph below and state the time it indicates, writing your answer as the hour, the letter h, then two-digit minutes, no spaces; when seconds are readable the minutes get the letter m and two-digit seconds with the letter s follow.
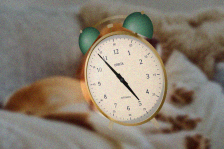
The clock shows 4h54
